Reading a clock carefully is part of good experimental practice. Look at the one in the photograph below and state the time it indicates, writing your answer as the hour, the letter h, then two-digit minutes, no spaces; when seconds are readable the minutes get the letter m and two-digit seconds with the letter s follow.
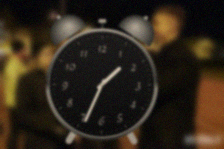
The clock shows 1h34
